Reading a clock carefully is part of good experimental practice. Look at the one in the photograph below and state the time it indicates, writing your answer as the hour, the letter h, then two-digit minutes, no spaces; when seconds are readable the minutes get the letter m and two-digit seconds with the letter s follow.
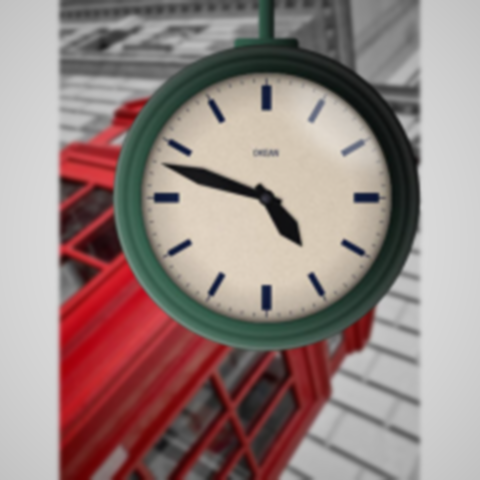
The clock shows 4h48
